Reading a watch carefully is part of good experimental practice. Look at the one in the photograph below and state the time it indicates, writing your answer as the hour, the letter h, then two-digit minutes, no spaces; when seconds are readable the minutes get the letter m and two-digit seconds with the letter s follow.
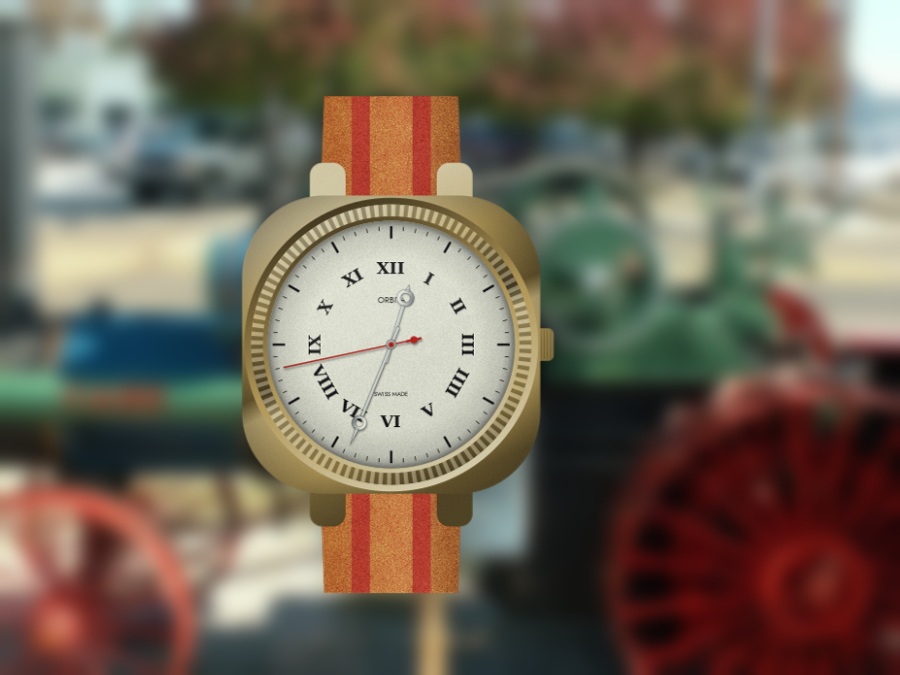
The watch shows 12h33m43s
